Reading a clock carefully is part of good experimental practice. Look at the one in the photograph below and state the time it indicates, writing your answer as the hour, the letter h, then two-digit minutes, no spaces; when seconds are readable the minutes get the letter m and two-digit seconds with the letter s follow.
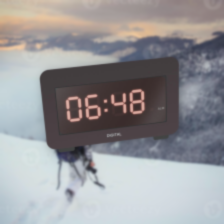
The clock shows 6h48
